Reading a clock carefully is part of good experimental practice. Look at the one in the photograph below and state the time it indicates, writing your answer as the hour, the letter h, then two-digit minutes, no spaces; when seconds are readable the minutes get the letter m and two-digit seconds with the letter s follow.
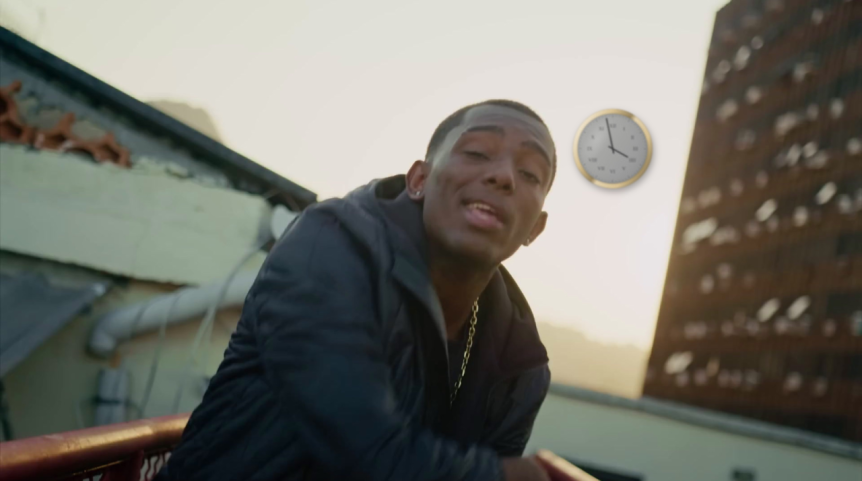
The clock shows 3h58
